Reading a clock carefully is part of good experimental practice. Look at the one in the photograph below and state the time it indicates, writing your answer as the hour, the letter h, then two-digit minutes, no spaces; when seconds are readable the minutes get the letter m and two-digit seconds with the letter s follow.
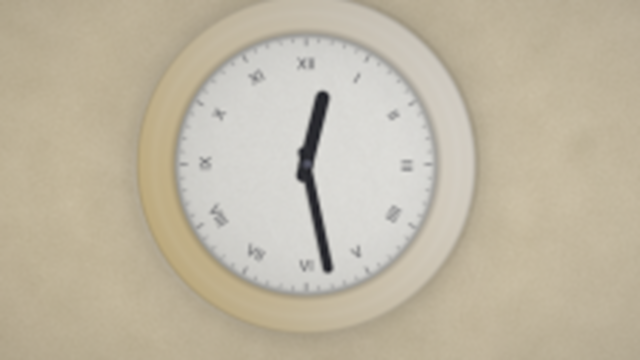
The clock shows 12h28
